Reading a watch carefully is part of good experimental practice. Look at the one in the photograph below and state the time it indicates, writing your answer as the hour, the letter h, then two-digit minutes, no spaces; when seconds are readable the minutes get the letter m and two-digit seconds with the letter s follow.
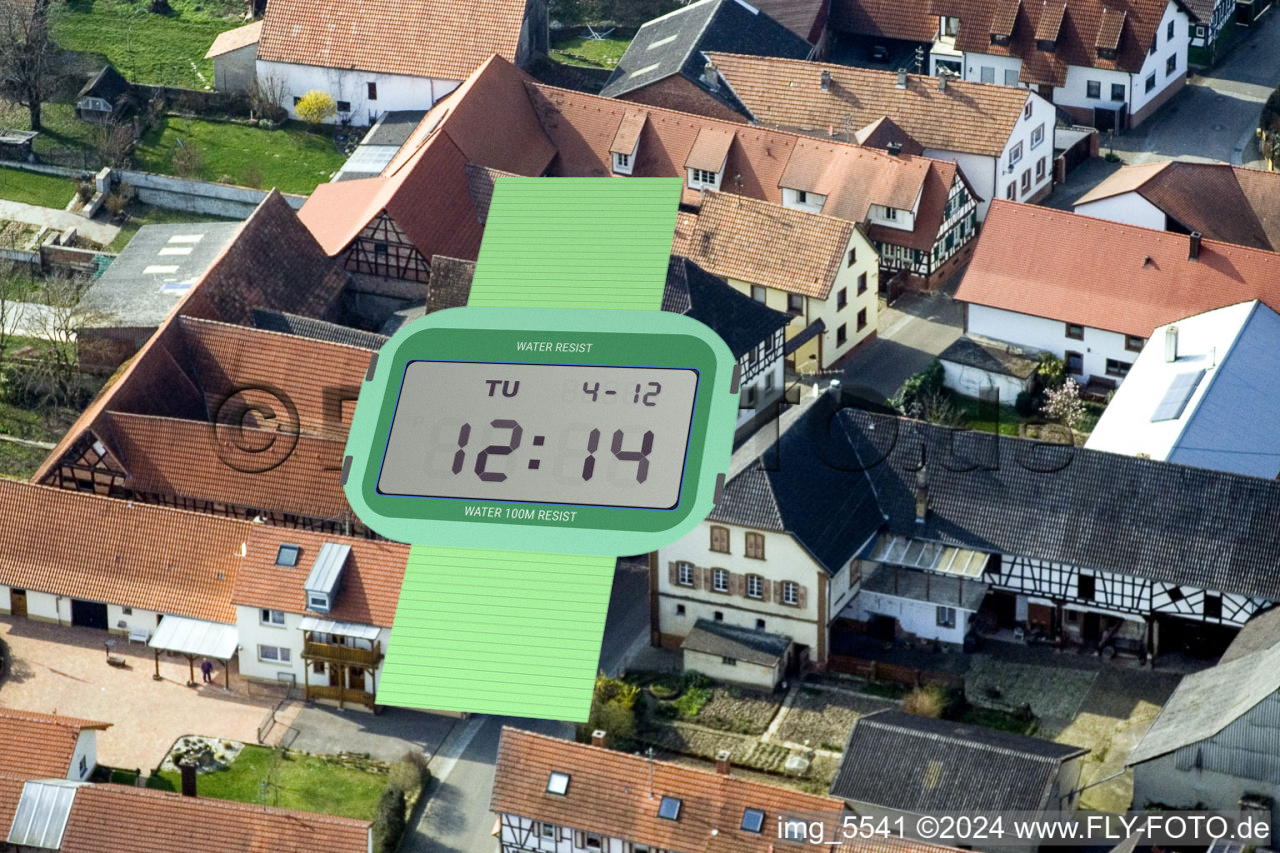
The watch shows 12h14
